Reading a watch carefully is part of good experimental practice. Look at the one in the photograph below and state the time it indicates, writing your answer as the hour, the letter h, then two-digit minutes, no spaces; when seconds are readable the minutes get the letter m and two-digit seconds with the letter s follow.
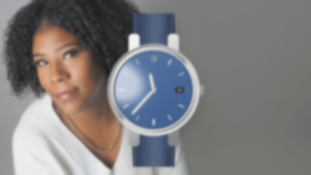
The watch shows 11h37
